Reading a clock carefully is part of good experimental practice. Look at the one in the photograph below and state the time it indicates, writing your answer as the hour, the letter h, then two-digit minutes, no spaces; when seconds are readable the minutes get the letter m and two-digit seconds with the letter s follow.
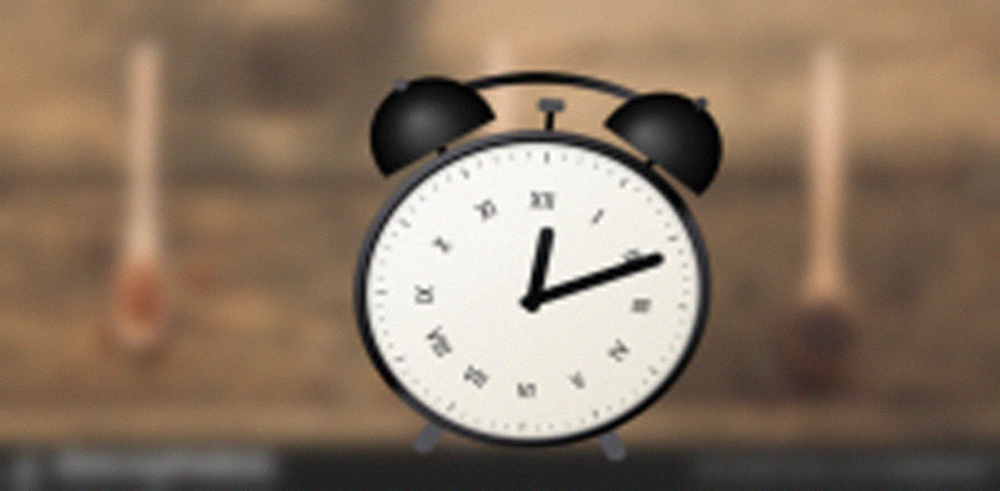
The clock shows 12h11
